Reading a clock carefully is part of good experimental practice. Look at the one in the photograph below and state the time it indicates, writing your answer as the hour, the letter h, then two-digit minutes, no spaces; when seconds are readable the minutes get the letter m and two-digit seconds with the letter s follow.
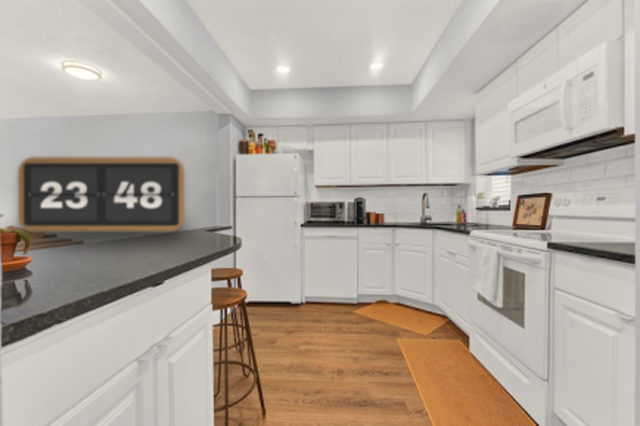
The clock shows 23h48
